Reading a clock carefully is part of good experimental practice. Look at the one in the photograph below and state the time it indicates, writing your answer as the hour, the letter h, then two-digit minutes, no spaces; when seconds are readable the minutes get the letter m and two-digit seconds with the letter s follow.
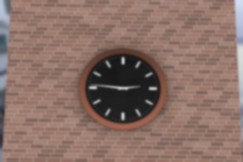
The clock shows 2h46
